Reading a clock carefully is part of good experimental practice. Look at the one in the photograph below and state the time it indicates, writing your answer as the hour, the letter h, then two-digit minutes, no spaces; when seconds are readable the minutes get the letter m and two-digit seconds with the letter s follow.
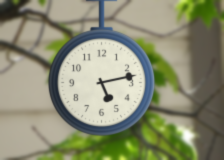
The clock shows 5h13
